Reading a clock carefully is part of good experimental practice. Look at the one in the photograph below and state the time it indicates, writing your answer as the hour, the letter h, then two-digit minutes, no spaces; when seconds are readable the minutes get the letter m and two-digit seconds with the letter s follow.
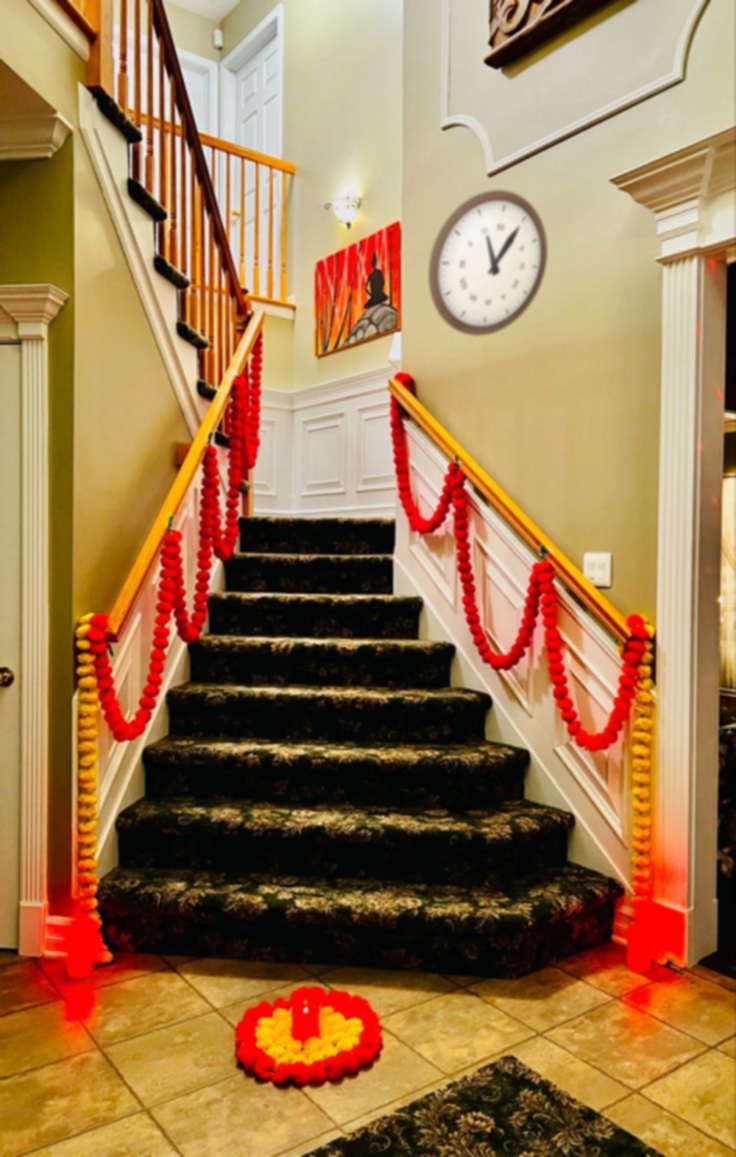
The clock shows 11h05
